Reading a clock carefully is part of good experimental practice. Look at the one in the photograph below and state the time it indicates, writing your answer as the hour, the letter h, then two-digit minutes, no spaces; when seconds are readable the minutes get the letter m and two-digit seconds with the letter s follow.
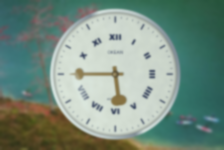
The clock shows 5h45
